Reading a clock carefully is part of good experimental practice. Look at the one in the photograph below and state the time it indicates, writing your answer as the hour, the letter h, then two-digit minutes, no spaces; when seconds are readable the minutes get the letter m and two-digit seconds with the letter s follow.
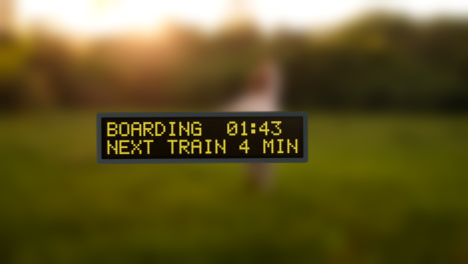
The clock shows 1h43
